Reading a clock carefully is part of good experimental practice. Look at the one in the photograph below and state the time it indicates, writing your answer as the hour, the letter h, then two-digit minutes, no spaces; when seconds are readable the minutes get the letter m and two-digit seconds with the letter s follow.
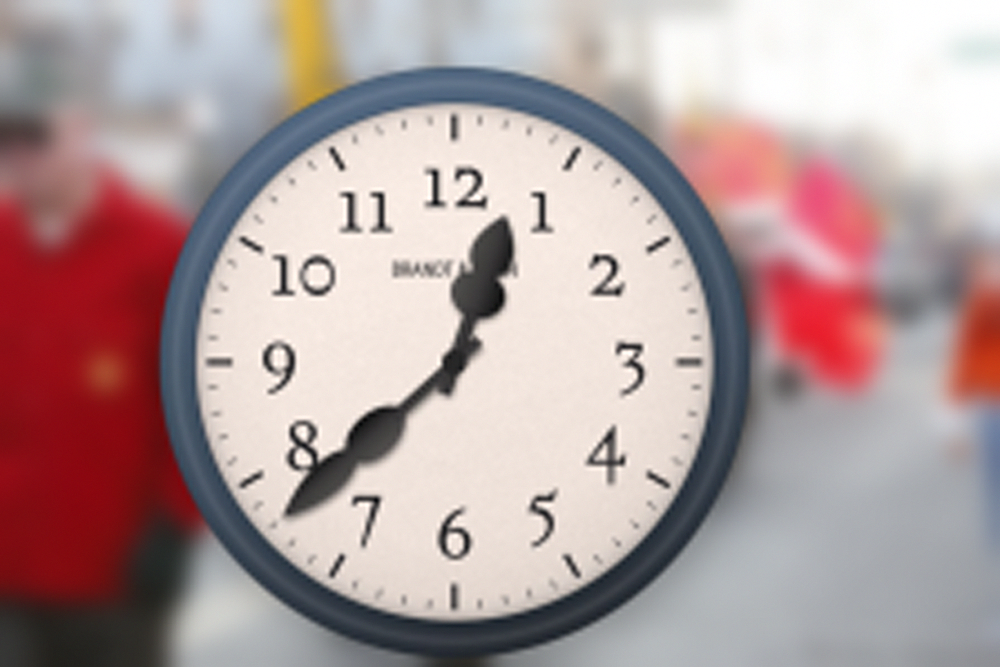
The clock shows 12h38
